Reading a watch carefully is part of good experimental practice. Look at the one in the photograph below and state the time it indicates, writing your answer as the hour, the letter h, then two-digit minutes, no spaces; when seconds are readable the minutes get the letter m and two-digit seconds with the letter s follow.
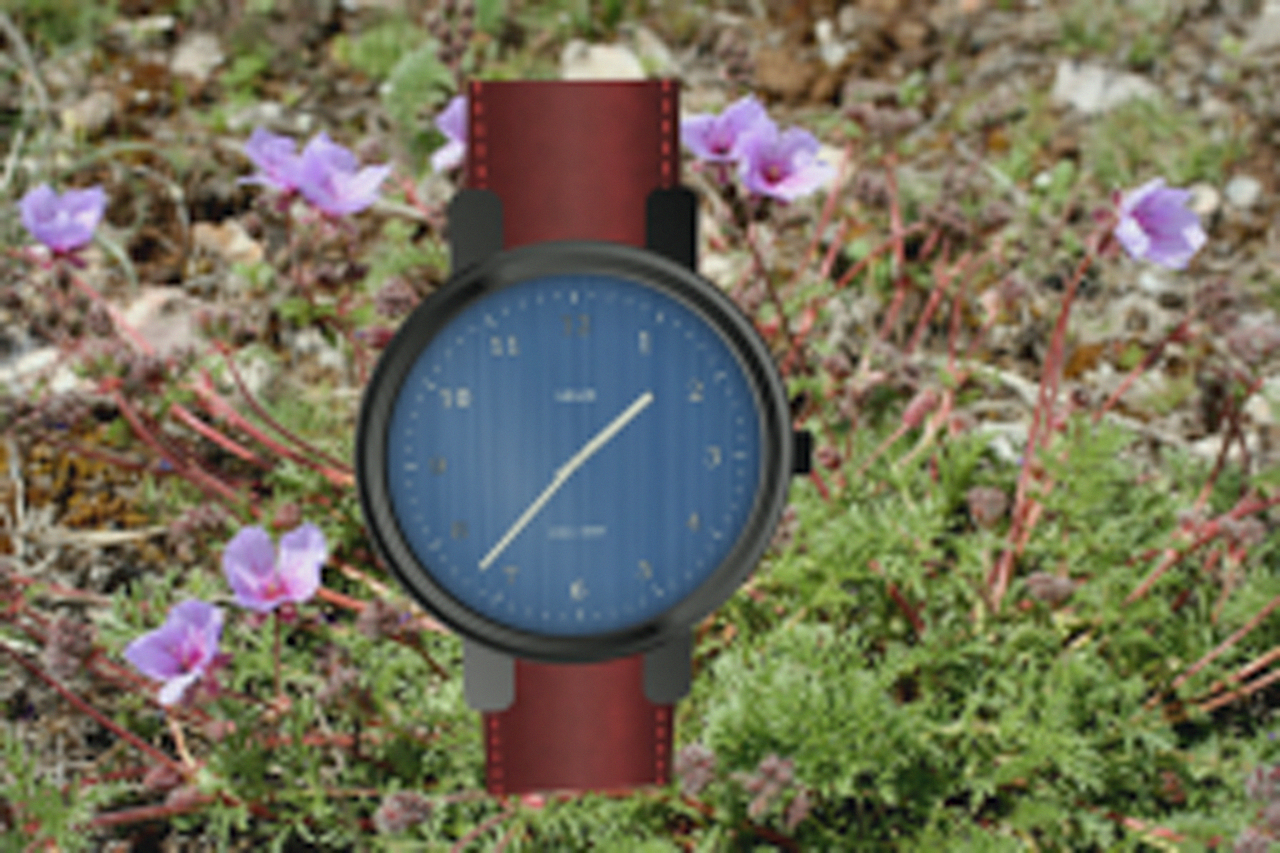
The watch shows 1h37
